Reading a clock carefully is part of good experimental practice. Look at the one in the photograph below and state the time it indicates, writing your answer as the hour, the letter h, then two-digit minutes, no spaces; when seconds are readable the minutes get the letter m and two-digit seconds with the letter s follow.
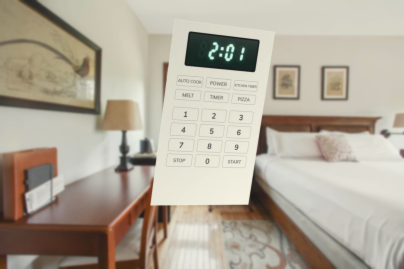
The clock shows 2h01
